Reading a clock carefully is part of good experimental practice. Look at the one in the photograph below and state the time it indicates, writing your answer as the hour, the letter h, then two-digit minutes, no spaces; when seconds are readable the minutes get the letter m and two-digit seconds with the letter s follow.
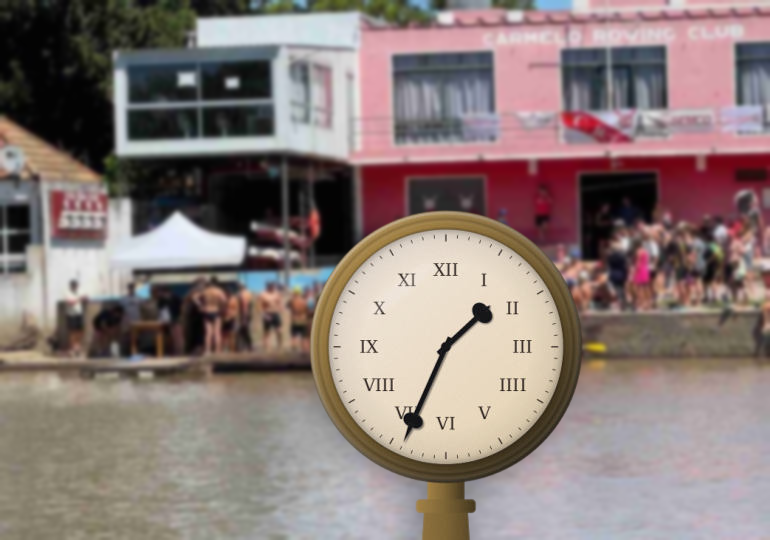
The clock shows 1h34
